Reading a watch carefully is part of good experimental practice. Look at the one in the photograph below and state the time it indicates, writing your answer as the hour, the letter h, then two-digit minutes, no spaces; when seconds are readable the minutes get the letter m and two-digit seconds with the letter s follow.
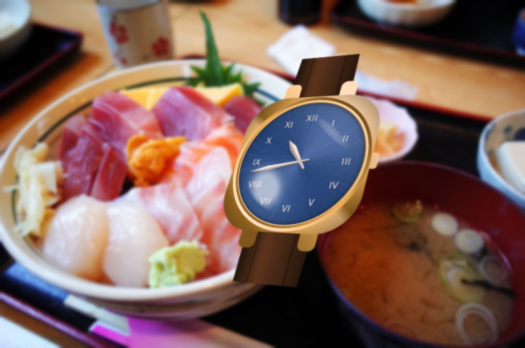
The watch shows 10h43
